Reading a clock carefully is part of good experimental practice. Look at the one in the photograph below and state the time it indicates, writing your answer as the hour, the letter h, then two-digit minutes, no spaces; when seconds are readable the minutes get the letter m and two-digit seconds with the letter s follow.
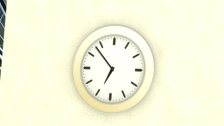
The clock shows 6h53
